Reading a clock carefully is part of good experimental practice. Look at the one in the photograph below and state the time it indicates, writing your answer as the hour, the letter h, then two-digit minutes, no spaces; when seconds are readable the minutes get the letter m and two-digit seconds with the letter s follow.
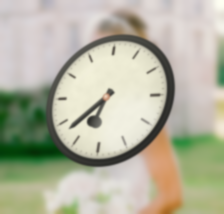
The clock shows 6h38
